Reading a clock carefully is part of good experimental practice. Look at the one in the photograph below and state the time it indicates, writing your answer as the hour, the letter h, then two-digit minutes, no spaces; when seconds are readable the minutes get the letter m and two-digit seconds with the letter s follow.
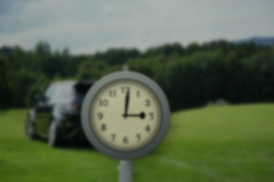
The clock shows 3h01
